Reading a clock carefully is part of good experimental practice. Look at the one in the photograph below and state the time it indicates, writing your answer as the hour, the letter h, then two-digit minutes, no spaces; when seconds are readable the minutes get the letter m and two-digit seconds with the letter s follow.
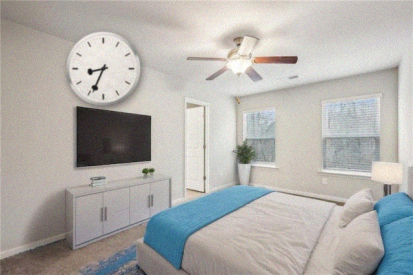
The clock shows 8h34
